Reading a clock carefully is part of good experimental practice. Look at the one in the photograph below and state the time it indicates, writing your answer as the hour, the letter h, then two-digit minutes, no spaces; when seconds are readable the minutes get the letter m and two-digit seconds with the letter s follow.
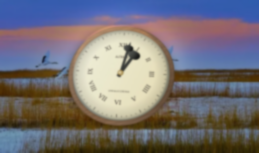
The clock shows 1h02
